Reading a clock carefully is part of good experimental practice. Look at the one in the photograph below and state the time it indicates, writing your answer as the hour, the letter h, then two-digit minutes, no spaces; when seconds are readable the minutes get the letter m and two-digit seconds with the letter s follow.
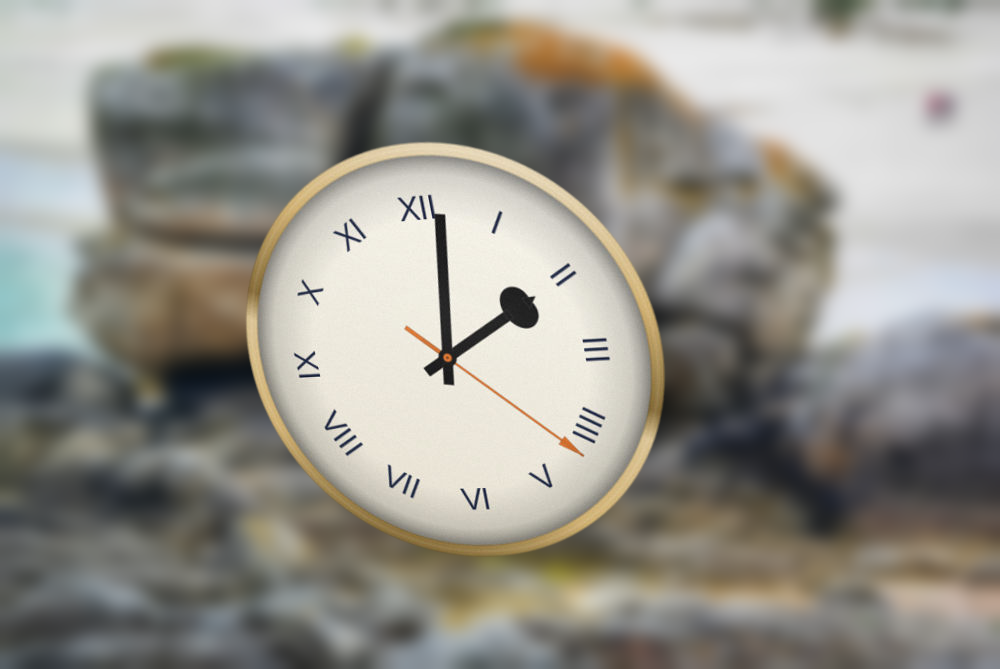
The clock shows 2h01m22s
